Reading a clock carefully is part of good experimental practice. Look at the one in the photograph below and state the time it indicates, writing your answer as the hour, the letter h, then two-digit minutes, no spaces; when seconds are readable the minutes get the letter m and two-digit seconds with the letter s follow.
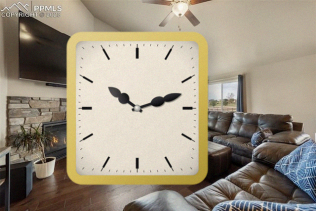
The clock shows 10h12
